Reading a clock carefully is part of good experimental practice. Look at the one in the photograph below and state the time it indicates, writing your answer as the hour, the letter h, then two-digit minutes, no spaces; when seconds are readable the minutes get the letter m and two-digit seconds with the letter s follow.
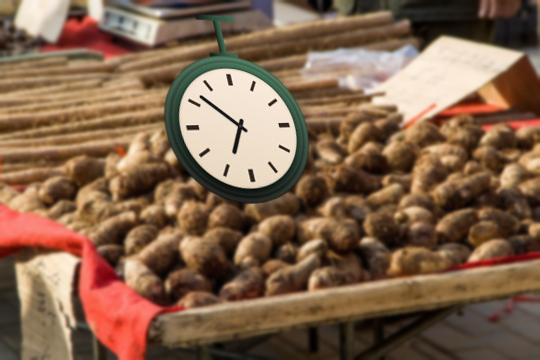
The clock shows 6h52
